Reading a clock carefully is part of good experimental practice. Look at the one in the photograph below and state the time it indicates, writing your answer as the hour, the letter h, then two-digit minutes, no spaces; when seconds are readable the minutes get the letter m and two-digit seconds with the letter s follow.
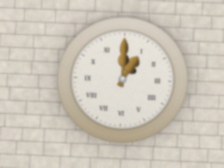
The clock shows 1h00
